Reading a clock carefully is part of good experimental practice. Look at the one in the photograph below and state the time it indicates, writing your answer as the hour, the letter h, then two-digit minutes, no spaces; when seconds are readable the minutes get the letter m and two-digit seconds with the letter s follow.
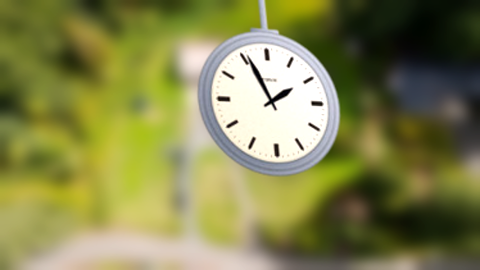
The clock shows 1h56
